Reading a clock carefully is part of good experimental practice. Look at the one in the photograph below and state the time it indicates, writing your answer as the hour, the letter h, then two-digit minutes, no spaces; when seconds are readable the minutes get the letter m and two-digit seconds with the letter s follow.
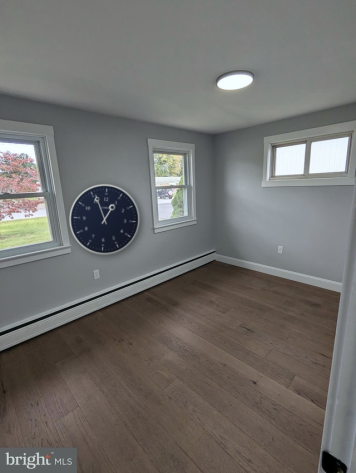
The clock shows 12h56
